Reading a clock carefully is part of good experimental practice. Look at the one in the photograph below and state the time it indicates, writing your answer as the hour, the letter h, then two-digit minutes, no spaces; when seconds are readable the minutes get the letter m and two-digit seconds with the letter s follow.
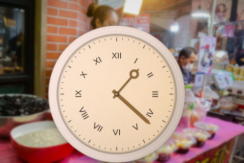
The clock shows 1h22
